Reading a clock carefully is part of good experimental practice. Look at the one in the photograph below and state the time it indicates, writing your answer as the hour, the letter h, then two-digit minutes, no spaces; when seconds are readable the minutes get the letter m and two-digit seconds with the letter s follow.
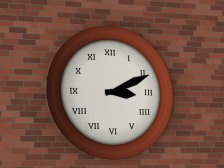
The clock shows 3h11
